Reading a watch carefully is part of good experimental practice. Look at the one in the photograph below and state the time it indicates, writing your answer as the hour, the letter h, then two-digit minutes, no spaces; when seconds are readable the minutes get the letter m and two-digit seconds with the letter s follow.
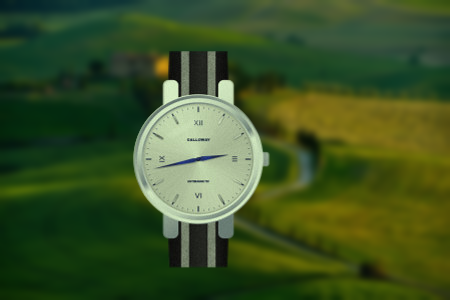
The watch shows 2h43
